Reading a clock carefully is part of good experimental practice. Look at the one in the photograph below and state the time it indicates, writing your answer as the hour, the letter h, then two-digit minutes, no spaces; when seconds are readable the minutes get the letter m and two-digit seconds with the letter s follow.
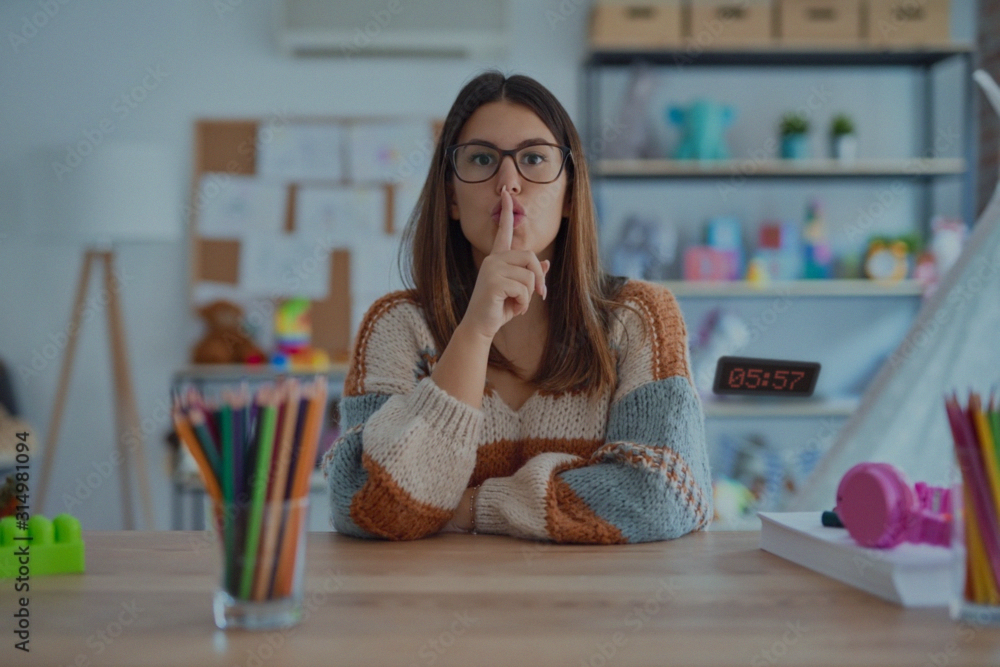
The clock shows 5h57
